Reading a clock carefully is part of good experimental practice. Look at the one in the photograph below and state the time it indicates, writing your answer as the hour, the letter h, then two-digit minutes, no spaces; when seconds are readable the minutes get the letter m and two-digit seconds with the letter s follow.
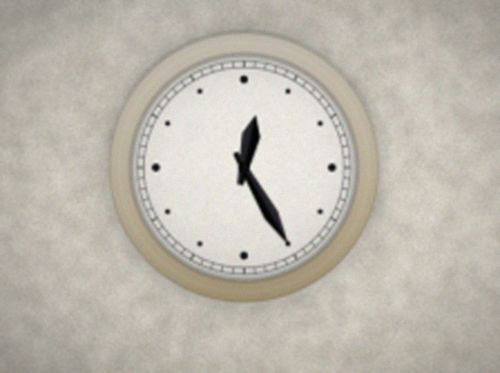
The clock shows 12h25
